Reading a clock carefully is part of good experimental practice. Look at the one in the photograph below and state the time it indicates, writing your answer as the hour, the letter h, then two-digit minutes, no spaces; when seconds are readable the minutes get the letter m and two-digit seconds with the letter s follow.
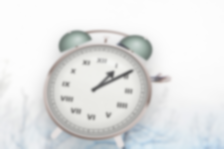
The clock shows 1h09
